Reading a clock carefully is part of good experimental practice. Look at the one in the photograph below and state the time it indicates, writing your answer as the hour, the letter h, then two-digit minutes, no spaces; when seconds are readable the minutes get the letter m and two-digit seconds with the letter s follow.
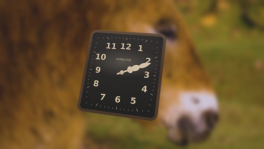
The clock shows 2h11
